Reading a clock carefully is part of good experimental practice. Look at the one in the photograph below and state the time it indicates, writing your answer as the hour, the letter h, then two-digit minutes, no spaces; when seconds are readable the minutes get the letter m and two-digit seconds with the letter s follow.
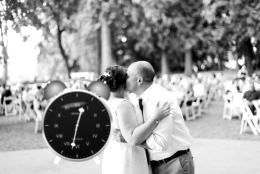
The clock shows 12h32
